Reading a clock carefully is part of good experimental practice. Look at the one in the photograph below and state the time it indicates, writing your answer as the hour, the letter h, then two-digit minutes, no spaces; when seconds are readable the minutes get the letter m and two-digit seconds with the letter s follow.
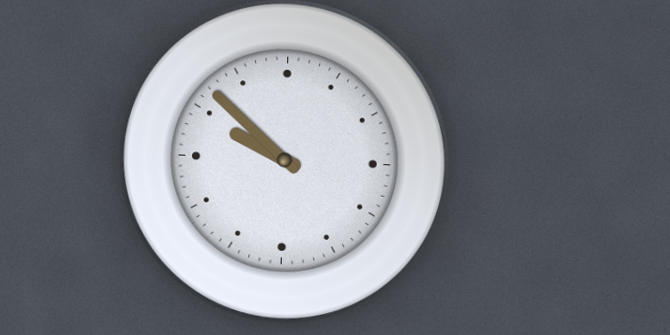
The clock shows 9h52
